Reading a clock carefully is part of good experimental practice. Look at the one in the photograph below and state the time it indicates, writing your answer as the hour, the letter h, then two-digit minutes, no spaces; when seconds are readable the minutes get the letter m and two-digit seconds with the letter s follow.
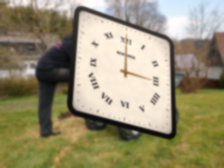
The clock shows 3h00
